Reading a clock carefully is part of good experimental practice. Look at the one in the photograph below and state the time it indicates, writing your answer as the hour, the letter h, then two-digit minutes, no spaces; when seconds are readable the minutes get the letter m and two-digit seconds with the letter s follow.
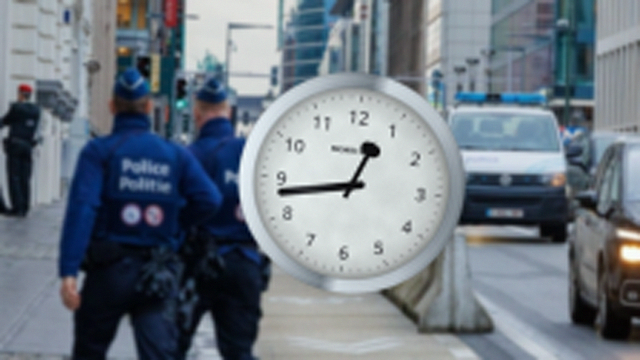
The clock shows 12h43
